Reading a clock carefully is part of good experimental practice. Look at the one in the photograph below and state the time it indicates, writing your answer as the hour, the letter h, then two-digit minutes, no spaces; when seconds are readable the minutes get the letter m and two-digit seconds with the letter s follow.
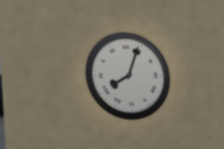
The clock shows 8h04
